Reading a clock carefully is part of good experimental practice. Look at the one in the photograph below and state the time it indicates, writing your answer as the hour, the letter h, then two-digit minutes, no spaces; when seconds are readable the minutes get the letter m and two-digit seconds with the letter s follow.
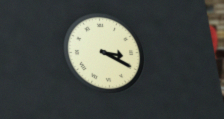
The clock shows 3h20
